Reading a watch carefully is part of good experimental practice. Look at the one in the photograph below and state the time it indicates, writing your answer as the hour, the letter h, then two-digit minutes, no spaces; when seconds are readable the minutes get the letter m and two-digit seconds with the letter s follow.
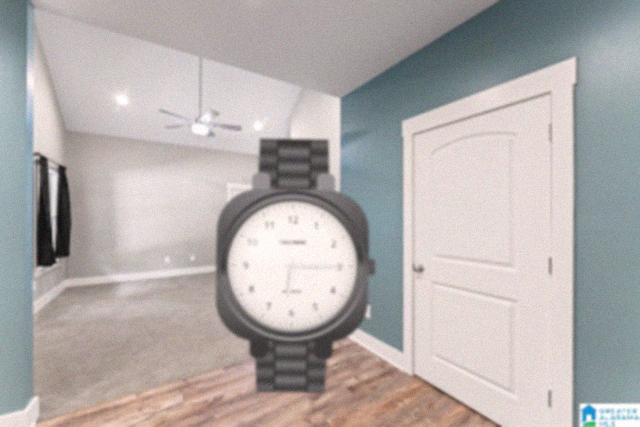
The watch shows 6h15
